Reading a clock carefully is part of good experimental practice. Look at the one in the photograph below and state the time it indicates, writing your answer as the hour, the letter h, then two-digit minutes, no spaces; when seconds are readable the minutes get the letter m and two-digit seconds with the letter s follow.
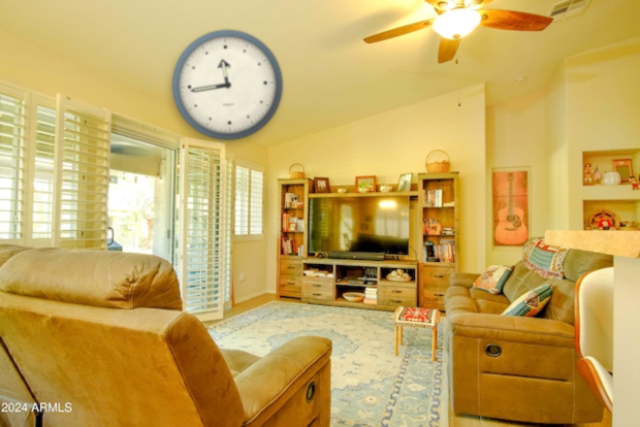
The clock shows 11h44
